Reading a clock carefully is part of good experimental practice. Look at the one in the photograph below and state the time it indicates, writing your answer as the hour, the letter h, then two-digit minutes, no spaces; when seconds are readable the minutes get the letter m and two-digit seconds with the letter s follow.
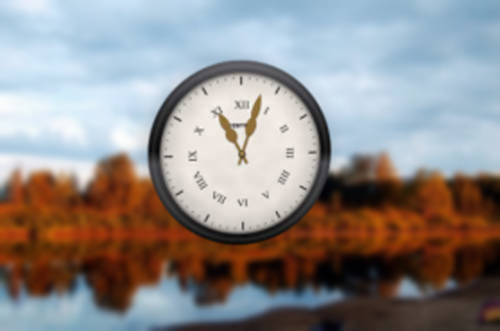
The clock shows 11h03
